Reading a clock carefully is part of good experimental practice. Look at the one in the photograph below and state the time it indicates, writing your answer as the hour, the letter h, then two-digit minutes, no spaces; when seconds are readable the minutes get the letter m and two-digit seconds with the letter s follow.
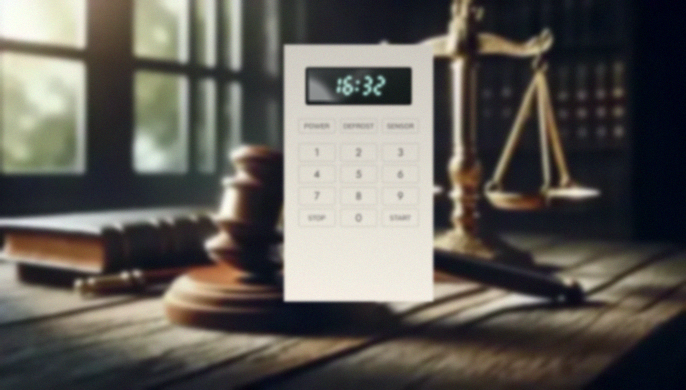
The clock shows 16h32
